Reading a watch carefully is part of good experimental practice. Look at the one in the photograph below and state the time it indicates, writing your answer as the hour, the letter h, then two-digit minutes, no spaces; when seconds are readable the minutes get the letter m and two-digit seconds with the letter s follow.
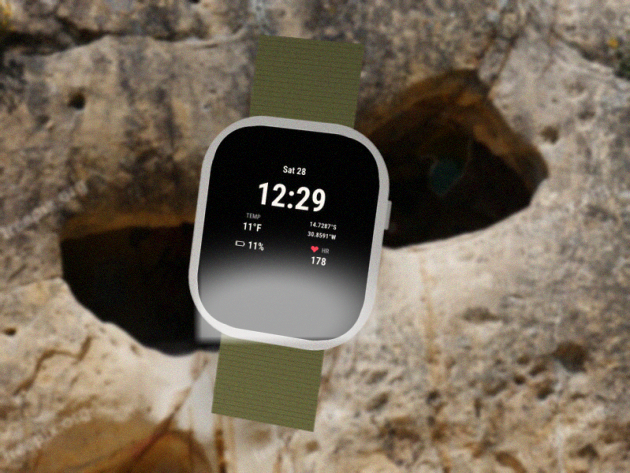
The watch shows 12h29
